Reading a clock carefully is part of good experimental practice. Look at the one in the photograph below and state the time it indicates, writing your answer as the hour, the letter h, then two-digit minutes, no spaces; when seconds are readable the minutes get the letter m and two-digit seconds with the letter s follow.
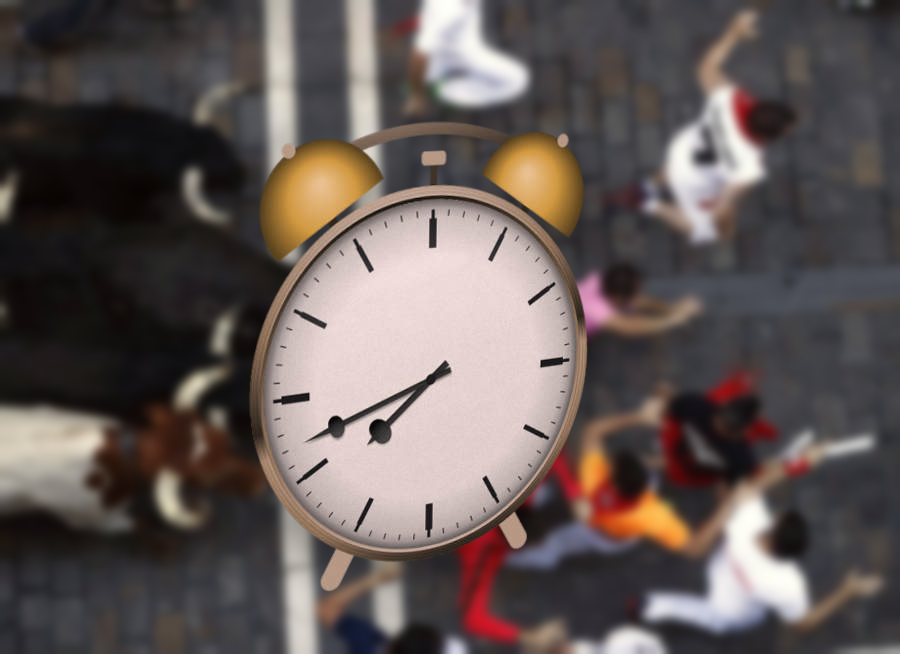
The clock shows 7h42
